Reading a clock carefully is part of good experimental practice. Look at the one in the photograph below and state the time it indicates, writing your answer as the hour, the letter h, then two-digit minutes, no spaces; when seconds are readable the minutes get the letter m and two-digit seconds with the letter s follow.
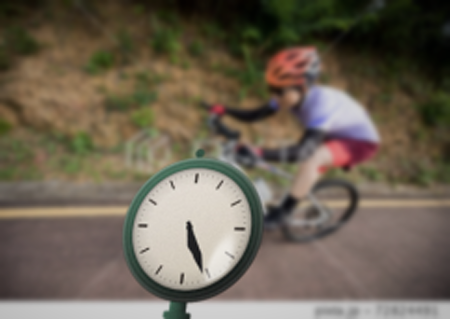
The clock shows 5h26
